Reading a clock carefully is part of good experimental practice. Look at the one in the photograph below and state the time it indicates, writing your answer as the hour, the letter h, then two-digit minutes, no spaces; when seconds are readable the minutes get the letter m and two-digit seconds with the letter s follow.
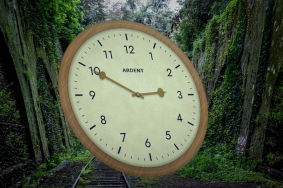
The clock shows 2h50
